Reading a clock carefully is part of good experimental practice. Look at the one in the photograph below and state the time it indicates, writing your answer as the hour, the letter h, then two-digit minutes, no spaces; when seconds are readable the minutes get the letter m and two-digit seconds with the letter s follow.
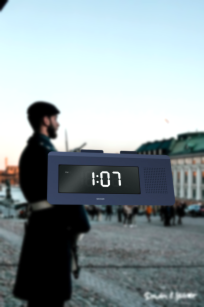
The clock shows 1h07
